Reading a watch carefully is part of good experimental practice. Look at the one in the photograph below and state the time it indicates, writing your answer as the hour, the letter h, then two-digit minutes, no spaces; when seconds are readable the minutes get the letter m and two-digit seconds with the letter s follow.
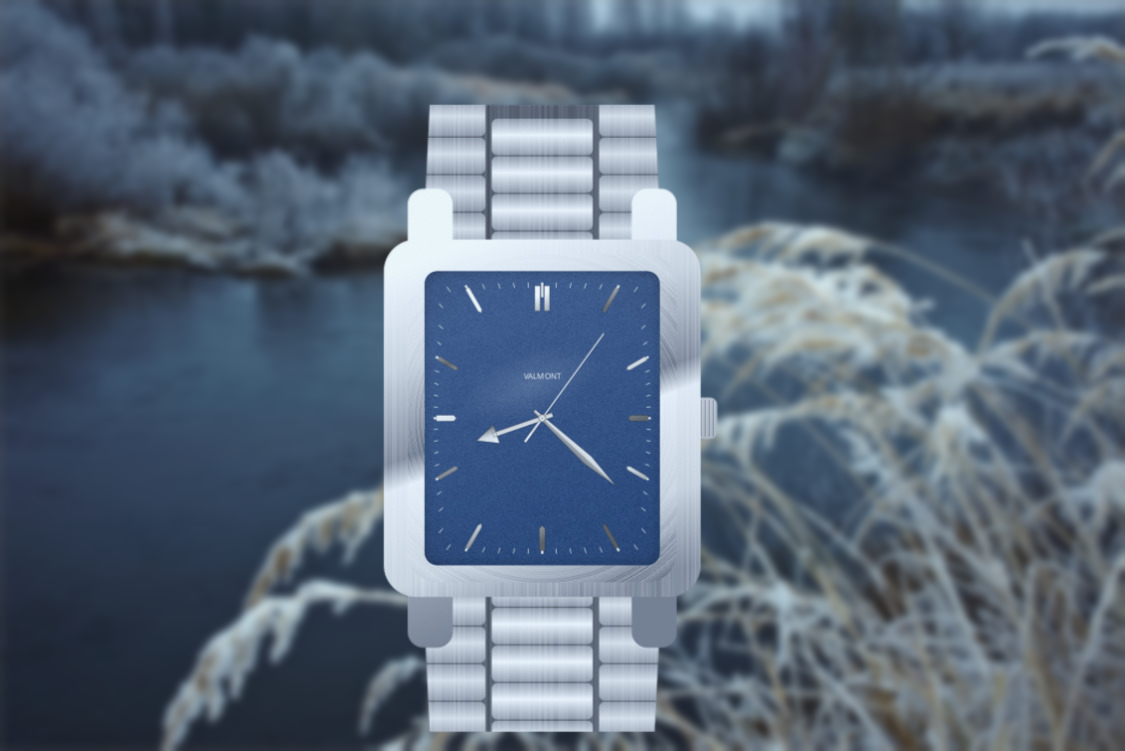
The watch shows 8h22m06s
